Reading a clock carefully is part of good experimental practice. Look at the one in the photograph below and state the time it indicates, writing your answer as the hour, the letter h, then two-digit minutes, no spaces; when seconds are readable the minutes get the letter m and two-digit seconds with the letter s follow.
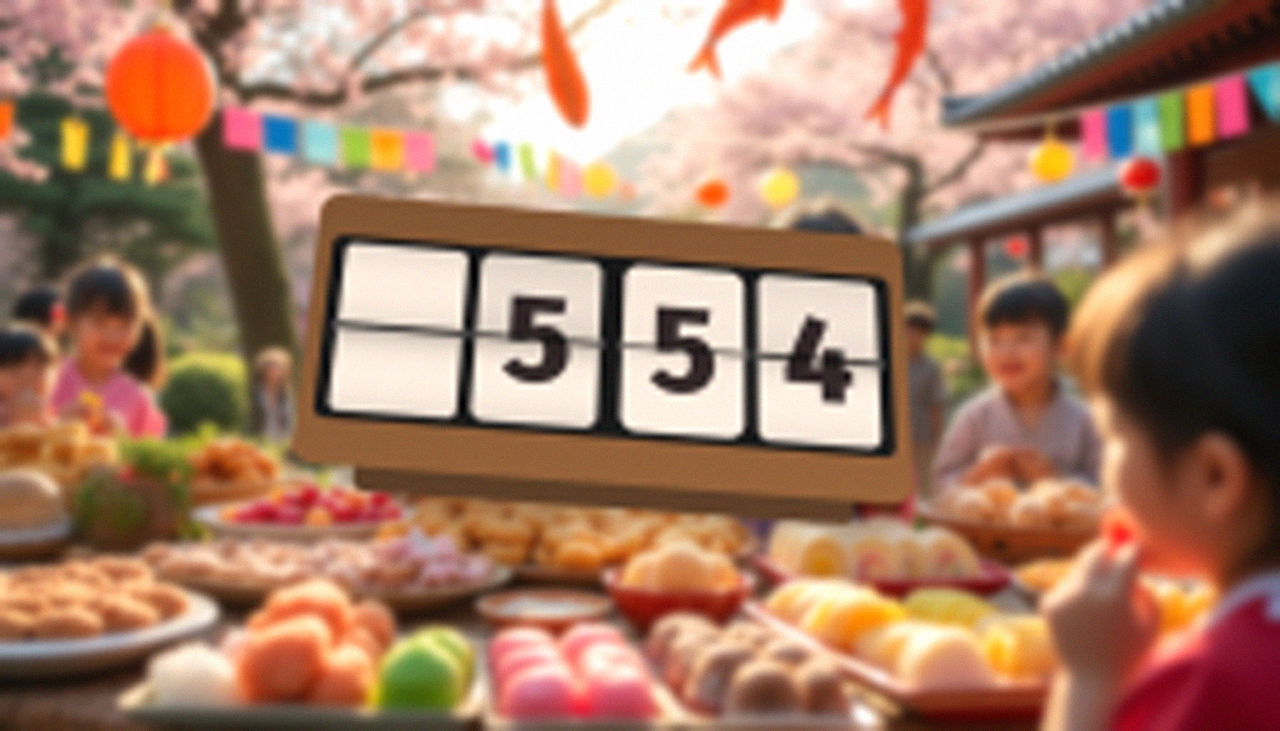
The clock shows 5h54
